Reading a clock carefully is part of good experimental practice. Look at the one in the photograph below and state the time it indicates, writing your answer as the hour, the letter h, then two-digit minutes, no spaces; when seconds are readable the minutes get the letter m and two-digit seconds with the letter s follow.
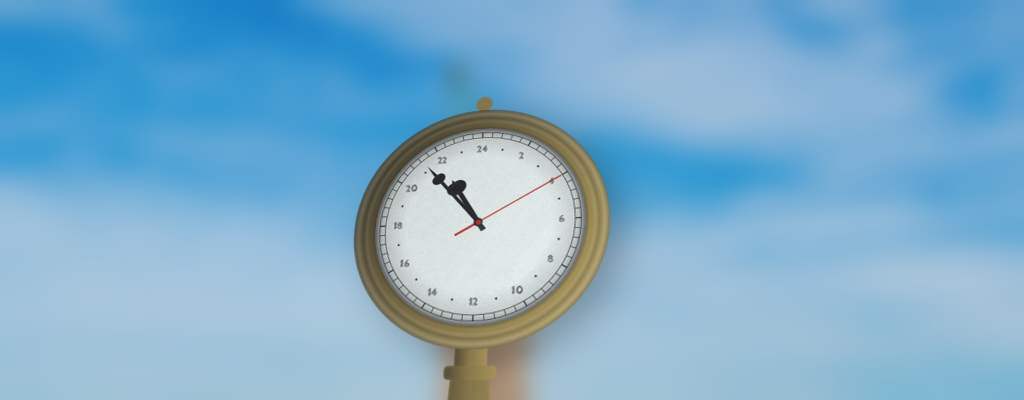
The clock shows 21h53m10s
